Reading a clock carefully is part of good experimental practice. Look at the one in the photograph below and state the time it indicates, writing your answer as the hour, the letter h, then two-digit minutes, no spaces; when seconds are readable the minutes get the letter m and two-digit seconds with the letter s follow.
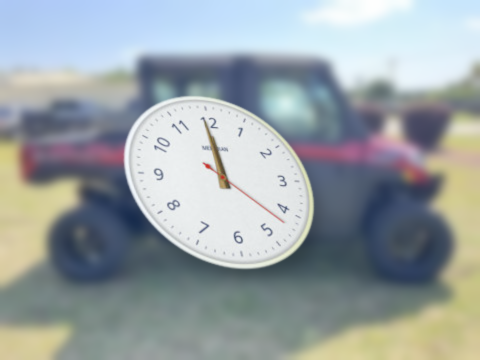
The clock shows 11h59m22s
